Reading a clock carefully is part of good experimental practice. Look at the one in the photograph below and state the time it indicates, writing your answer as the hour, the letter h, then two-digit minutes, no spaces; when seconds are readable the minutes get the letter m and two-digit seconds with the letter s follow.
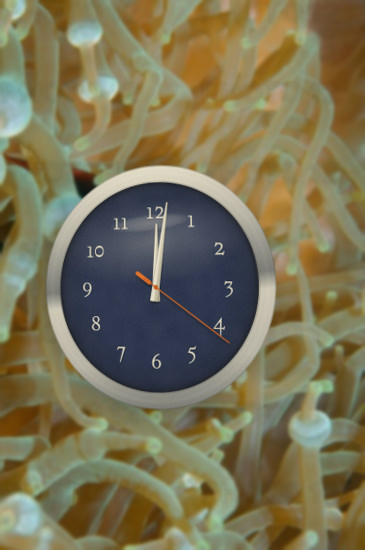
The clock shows 12h01m21s
